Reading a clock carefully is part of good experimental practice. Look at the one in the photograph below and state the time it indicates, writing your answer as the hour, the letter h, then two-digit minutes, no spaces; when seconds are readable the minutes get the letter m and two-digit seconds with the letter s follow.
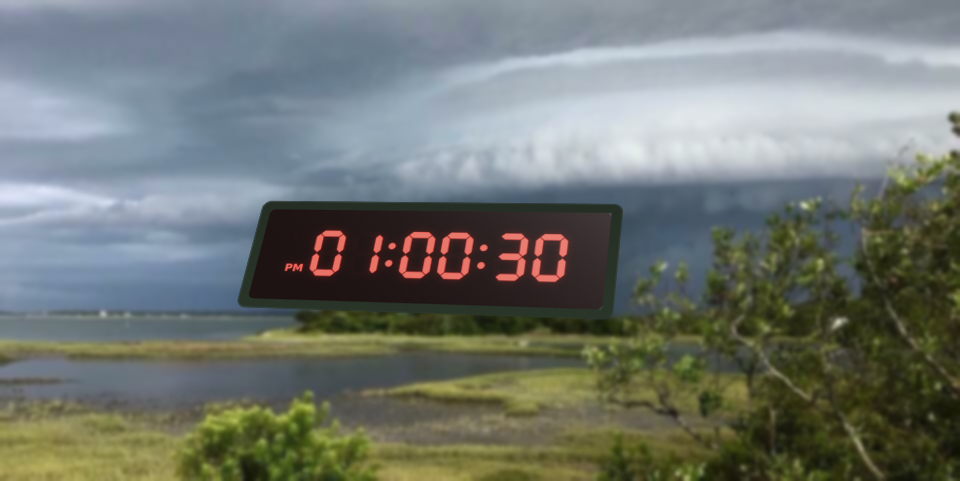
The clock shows 1h00m30s
